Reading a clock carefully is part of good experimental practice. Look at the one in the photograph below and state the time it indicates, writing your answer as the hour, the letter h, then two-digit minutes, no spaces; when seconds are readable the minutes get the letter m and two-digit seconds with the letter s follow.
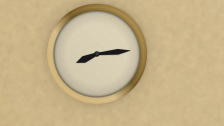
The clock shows 8h14
